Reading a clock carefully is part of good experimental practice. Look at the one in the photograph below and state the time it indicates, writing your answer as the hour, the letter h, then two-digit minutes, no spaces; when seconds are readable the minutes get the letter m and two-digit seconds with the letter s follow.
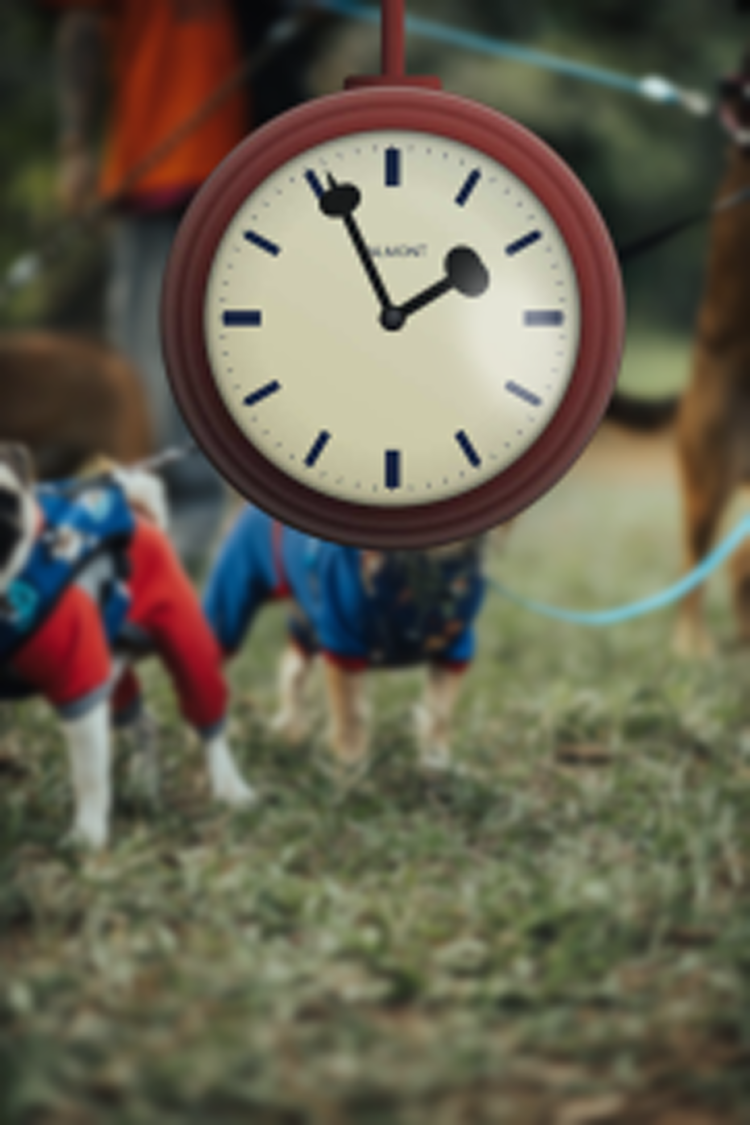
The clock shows 1h56
